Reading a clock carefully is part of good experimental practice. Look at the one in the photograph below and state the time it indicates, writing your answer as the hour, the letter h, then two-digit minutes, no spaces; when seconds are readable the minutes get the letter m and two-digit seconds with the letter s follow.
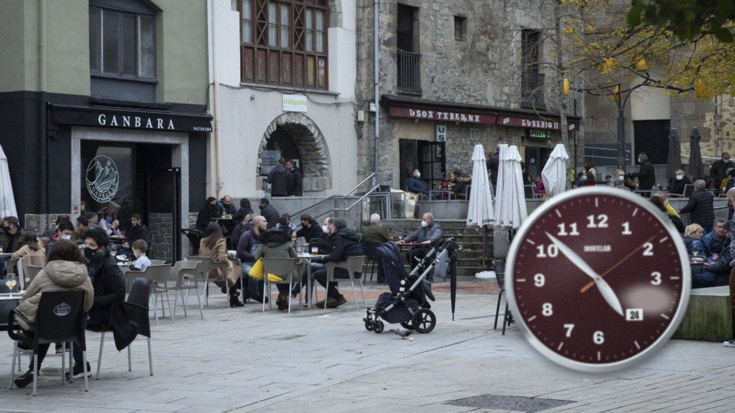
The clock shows 4h52m09s
